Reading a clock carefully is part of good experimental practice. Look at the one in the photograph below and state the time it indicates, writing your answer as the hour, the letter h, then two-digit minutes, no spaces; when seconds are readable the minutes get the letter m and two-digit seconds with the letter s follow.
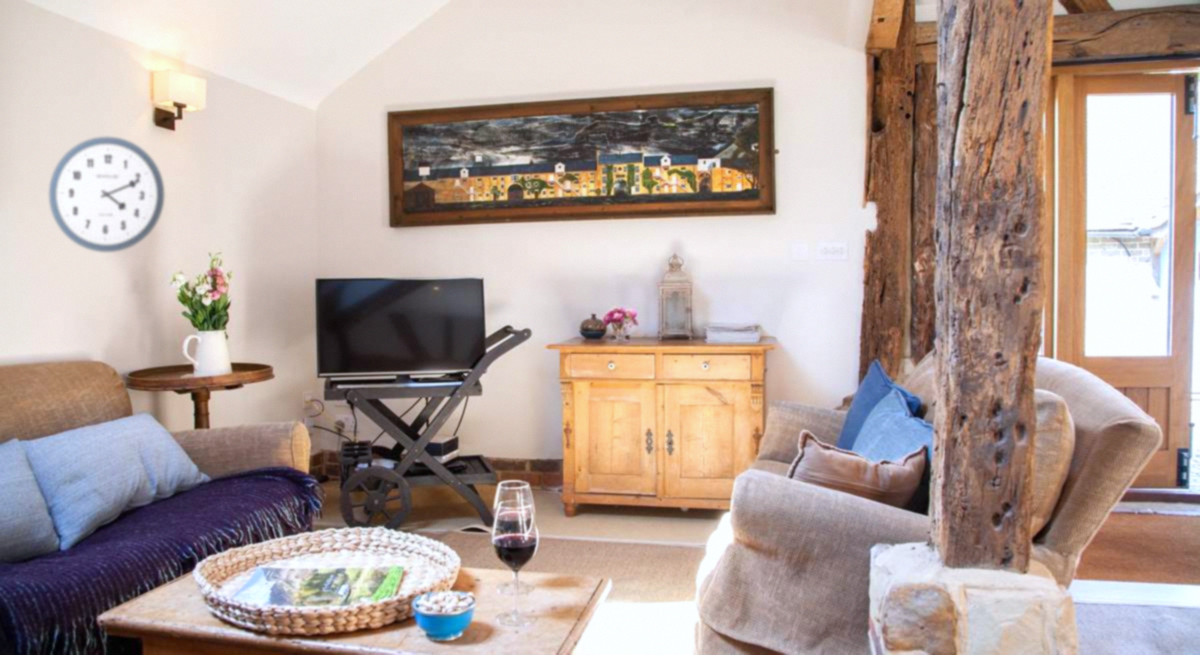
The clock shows 4h11
